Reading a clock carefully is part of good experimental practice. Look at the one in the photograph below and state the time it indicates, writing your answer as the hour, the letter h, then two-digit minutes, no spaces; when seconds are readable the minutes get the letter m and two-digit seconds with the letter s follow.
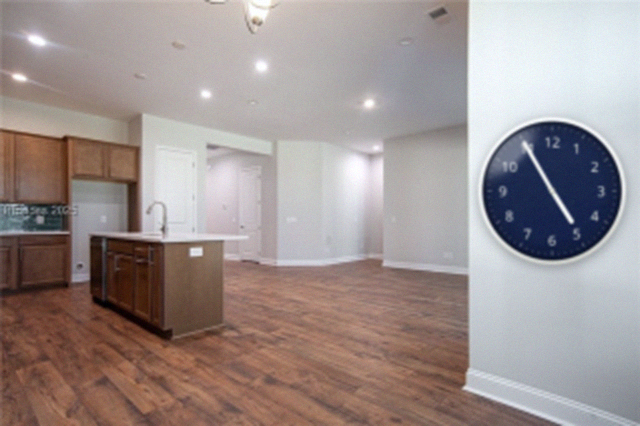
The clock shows 4h55
